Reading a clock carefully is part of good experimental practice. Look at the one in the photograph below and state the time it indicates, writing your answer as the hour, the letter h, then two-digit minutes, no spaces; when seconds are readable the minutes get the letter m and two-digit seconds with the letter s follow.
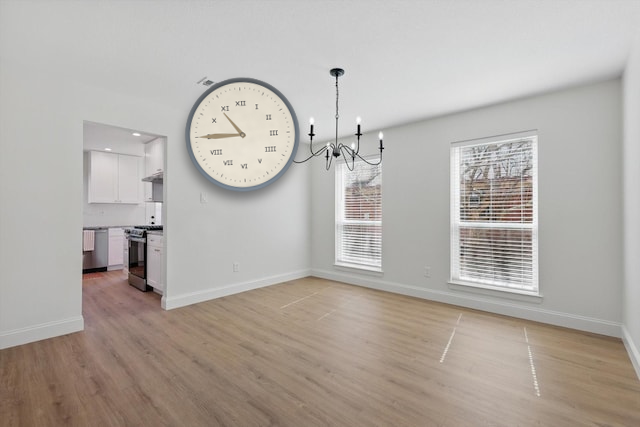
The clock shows 10h45
